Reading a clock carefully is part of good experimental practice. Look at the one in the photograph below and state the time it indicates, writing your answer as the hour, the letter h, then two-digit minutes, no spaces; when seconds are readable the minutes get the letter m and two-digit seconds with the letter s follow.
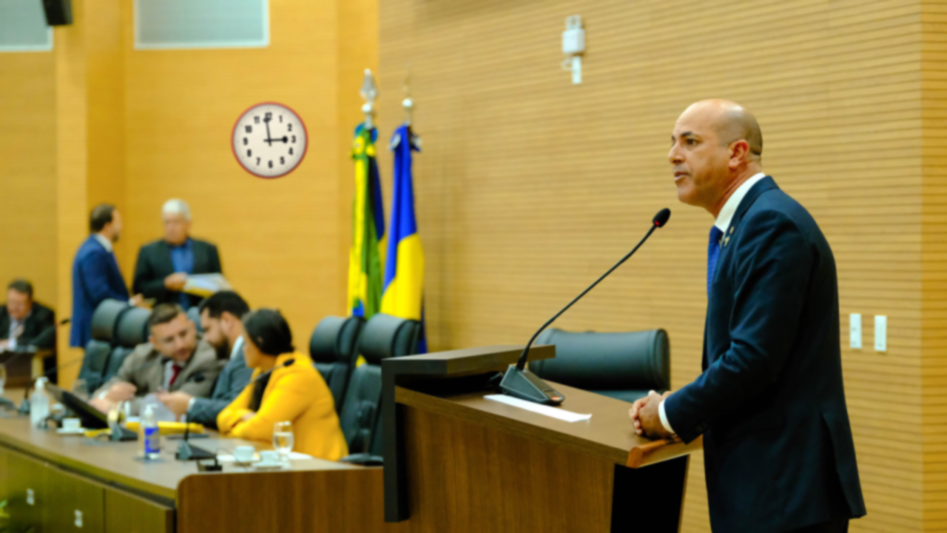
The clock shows 2h59
